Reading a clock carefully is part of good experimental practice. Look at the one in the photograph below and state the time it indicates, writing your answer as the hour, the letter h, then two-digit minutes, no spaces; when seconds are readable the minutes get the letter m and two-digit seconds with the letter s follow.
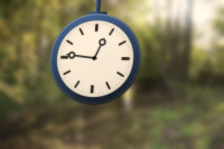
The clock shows 12h46
